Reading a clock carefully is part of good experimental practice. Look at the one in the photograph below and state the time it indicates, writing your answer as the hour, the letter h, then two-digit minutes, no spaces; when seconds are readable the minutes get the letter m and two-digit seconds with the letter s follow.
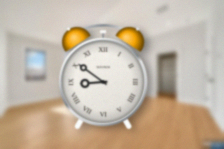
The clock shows 8h51
